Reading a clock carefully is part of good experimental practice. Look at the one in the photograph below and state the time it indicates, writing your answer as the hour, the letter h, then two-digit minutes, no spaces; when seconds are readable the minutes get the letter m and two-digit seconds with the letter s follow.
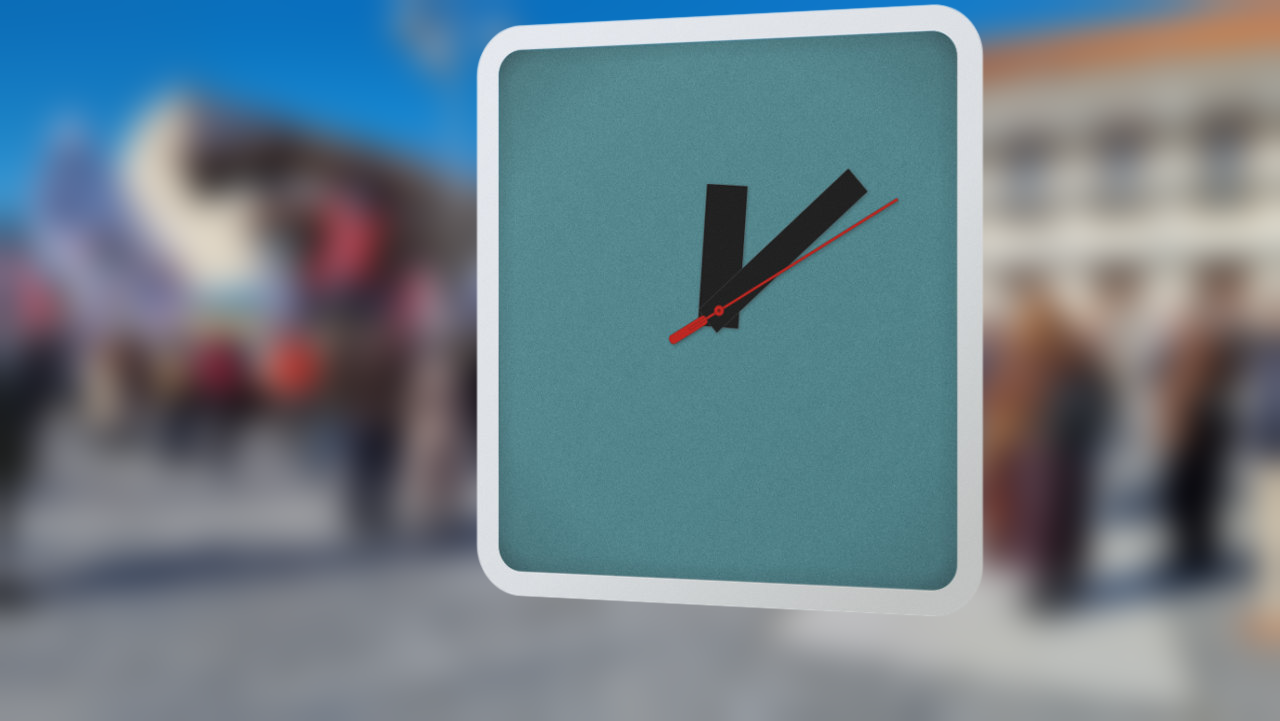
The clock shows 12h08m10s
